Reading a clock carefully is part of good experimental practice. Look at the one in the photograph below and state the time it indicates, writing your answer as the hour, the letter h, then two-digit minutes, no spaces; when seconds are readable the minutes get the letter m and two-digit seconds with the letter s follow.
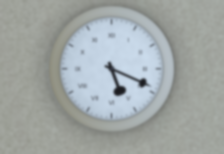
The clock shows 5h19
